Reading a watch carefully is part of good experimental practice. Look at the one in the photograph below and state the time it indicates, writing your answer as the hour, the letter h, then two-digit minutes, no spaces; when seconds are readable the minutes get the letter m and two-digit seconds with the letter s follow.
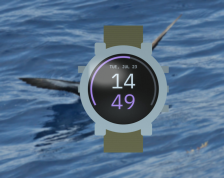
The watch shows 14h49
